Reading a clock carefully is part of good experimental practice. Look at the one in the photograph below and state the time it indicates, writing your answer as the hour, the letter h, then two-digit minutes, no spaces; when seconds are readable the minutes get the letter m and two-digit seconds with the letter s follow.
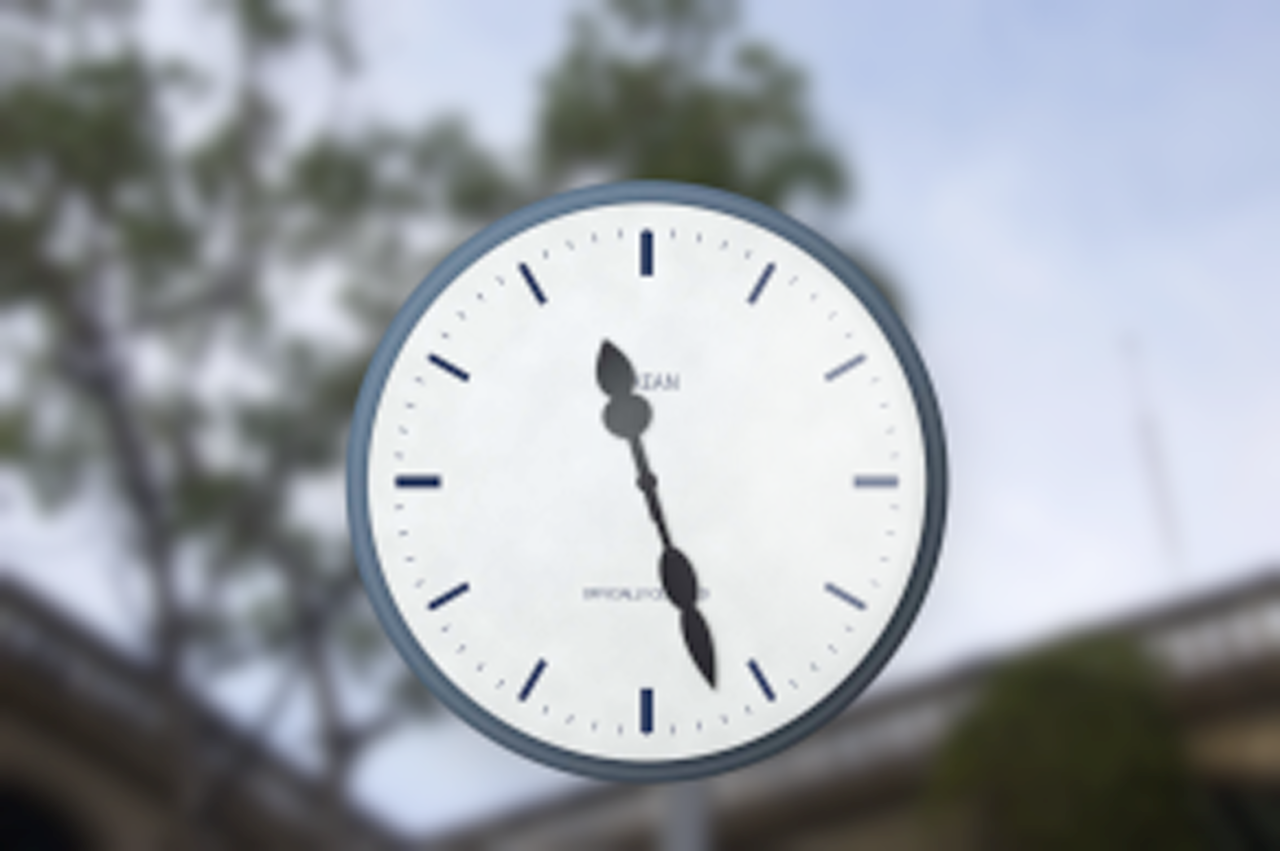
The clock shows 11h27
